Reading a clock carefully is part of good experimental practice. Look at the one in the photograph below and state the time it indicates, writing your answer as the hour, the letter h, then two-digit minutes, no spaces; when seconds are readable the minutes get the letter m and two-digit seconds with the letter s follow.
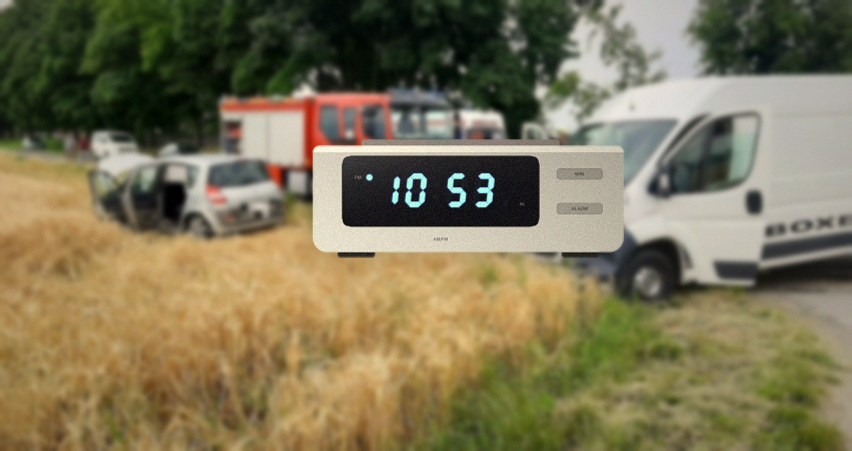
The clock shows 10h53
